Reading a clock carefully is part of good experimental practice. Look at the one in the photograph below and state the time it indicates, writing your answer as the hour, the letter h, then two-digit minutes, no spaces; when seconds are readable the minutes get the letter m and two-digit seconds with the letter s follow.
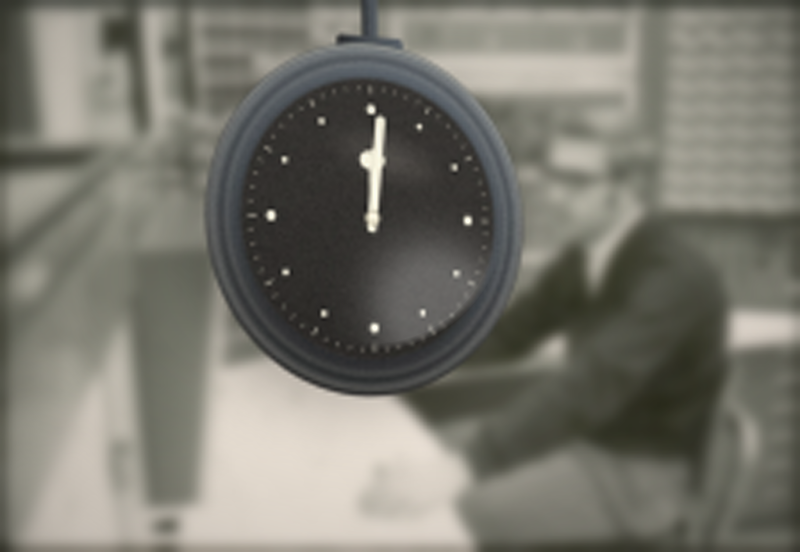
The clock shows 12h01
